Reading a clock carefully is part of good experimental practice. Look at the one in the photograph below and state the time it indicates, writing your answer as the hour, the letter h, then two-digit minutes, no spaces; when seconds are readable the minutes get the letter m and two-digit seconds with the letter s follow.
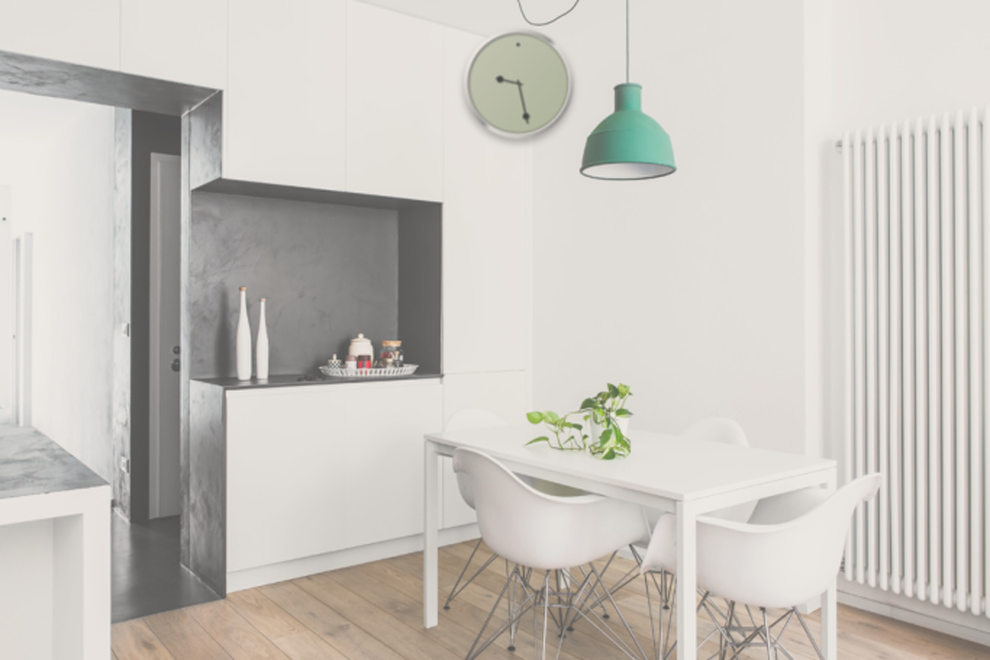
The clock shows 9h28
